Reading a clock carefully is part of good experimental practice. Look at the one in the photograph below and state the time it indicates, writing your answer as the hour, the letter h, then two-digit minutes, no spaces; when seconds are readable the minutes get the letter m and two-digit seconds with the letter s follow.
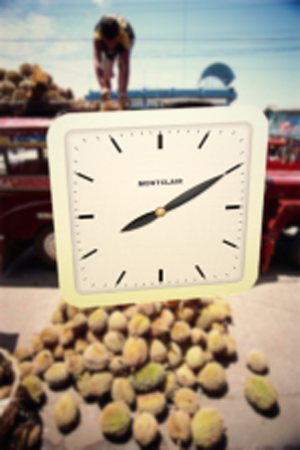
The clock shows 8h10
